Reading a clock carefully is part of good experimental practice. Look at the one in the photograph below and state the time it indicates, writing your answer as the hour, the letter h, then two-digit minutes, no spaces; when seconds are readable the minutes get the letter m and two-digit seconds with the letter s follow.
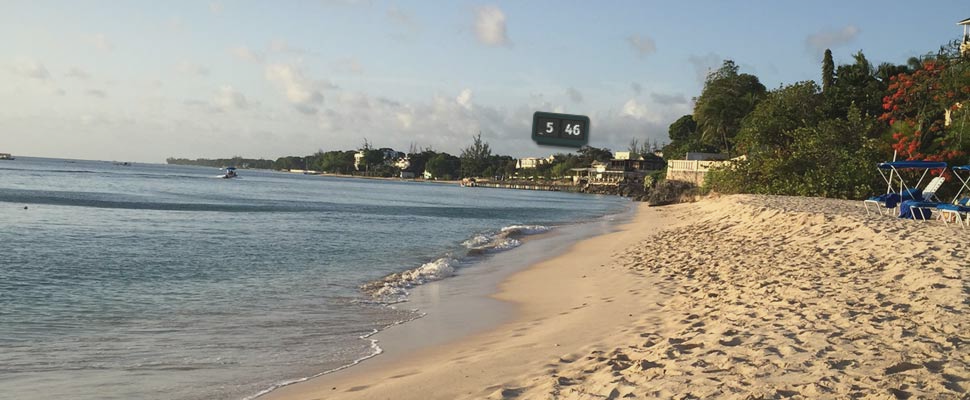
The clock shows 5h46
